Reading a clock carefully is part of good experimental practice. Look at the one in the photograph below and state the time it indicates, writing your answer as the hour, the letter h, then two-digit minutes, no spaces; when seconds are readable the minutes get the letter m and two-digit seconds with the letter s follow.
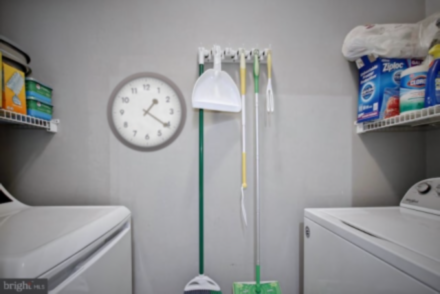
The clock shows 1h21
